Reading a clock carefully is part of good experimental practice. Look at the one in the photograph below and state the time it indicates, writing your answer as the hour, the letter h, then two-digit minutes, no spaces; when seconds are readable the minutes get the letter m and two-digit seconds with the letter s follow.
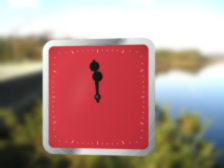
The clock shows 11h59
